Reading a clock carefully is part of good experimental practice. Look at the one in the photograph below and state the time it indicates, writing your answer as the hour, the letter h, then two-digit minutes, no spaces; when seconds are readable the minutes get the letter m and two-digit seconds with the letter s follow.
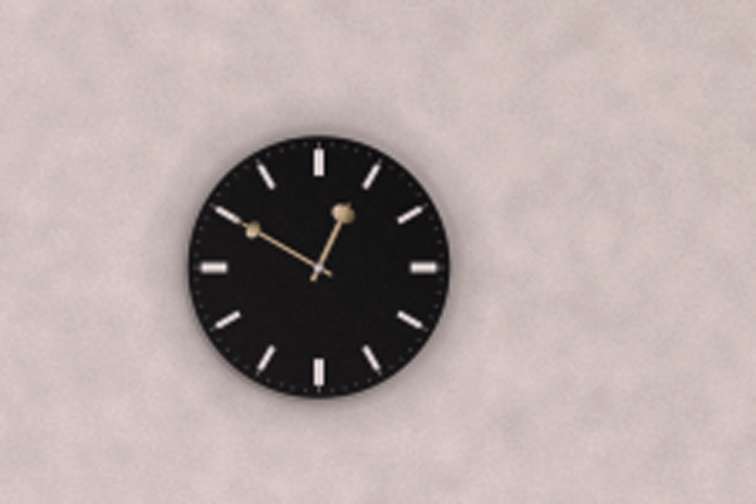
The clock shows 12h50
